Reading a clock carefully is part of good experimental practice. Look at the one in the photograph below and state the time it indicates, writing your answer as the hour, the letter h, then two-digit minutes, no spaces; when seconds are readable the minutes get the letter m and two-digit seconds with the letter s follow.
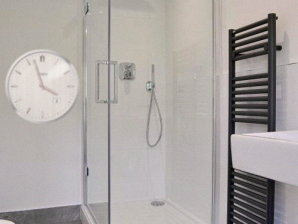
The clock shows 3h57
